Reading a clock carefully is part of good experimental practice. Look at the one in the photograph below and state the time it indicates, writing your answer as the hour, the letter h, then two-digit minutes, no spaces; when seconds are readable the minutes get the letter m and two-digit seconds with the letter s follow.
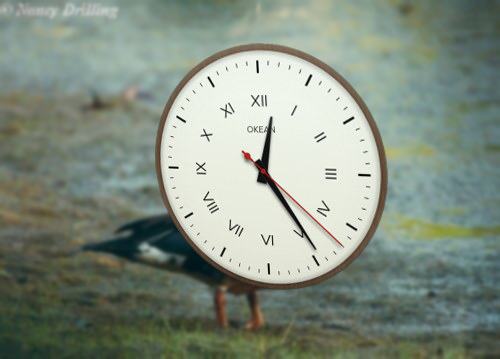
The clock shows 12h24m22s
